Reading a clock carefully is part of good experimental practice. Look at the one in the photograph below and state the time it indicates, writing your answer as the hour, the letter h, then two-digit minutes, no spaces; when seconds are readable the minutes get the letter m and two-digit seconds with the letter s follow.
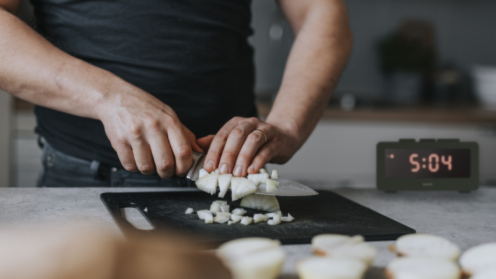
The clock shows 5h04
